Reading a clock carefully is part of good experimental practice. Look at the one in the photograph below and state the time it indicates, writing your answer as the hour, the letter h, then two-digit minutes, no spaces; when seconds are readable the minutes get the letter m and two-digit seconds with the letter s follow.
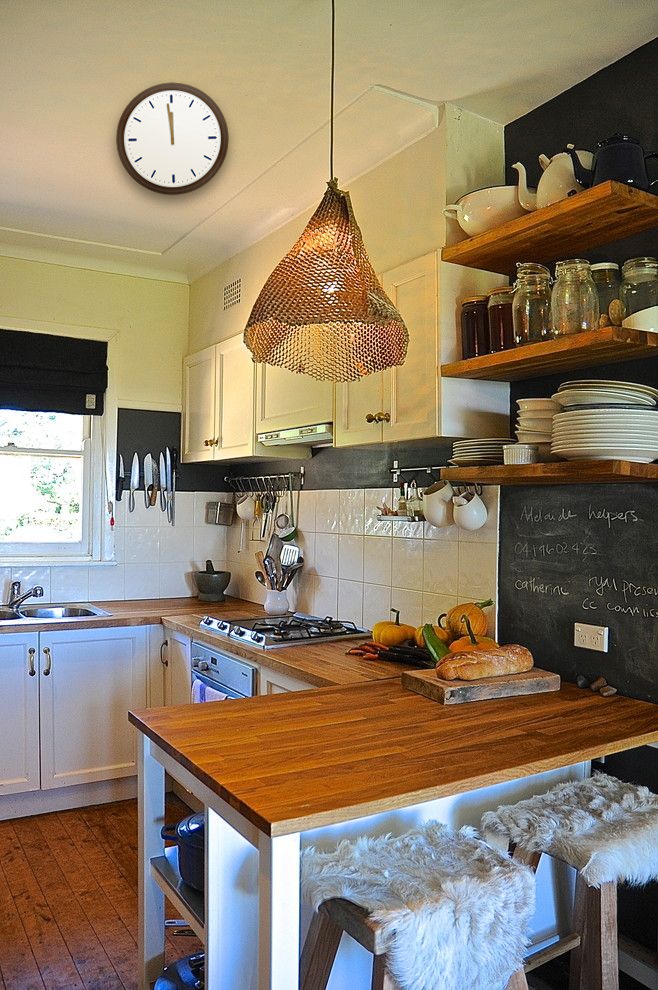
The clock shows 11h59
